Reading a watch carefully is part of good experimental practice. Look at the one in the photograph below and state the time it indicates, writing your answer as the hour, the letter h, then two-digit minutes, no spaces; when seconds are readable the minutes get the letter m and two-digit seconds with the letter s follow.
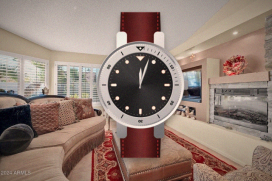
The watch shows 12h03
